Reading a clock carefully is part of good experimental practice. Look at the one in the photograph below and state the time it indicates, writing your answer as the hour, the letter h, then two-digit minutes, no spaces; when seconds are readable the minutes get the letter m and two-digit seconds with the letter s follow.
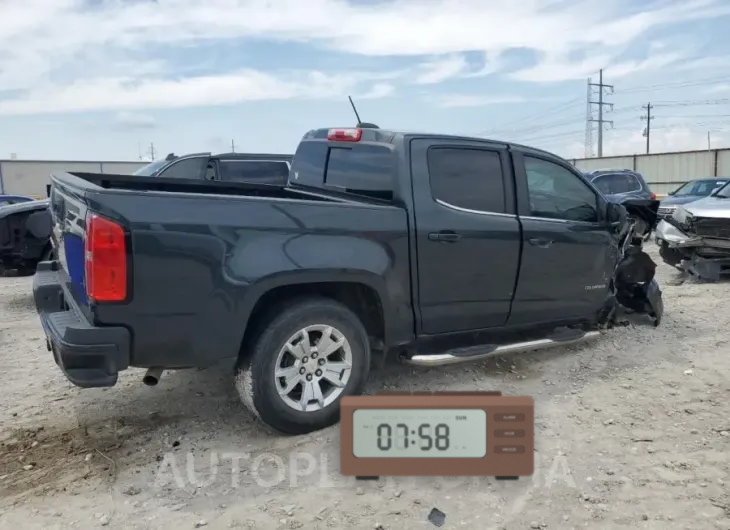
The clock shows 7h58
